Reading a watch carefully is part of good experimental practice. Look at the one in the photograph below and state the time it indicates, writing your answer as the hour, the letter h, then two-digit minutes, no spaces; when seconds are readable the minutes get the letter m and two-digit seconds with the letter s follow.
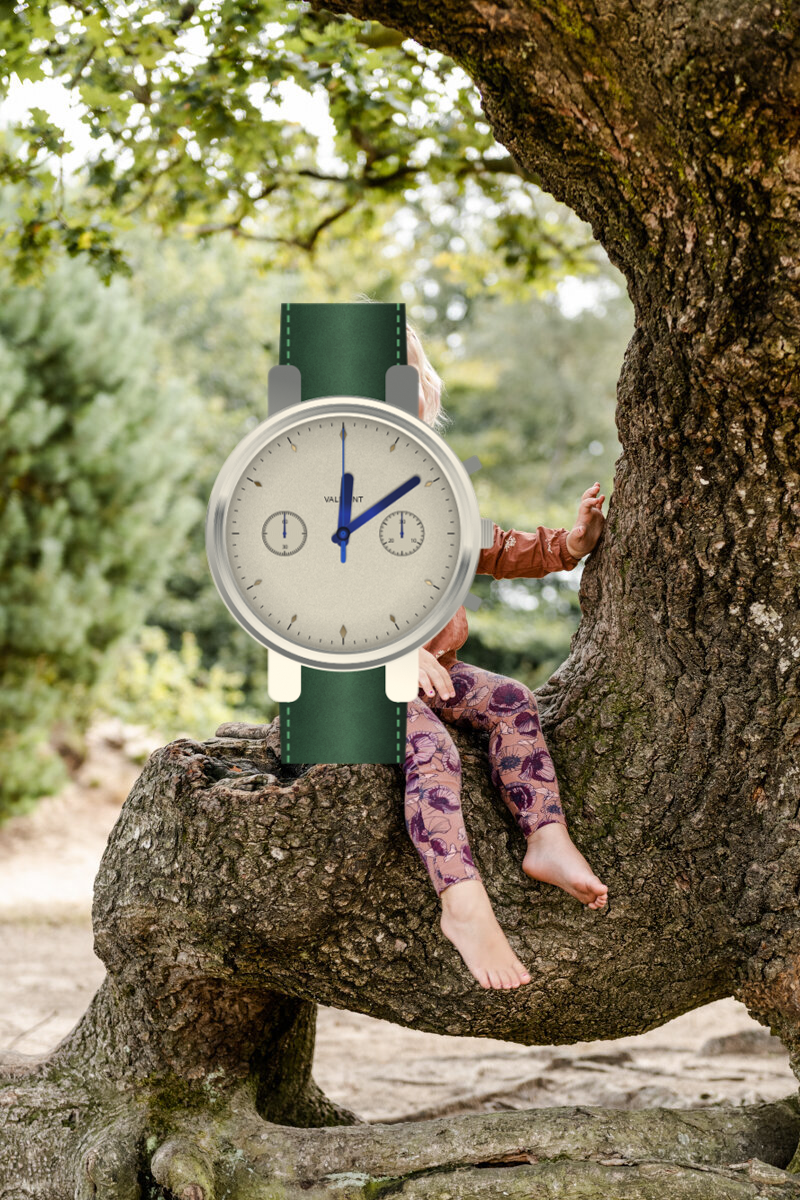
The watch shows 12h09
